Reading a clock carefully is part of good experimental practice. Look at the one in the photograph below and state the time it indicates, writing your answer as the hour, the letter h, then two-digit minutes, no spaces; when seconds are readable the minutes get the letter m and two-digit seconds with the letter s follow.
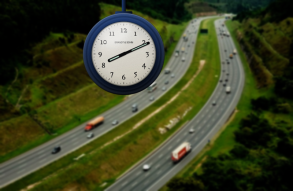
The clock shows 8h11
